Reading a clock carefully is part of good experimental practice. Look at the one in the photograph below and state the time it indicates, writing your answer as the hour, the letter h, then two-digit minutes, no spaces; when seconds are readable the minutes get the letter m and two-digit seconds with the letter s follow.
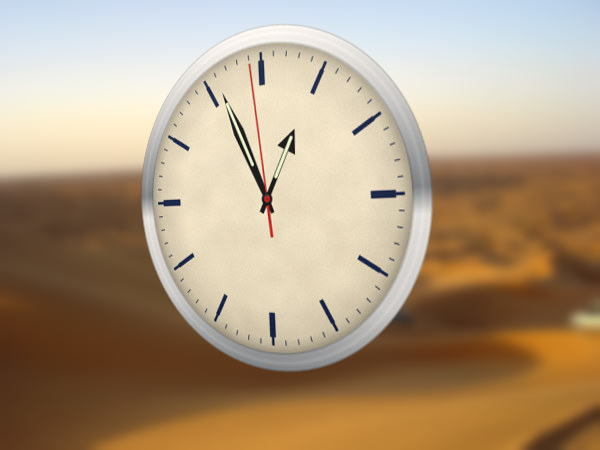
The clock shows 12h55m59s
